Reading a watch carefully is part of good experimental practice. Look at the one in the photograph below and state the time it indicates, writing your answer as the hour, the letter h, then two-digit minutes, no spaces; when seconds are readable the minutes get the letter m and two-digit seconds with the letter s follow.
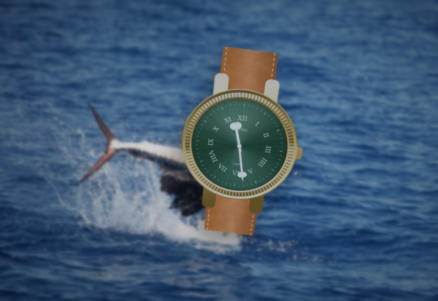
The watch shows 11h28
